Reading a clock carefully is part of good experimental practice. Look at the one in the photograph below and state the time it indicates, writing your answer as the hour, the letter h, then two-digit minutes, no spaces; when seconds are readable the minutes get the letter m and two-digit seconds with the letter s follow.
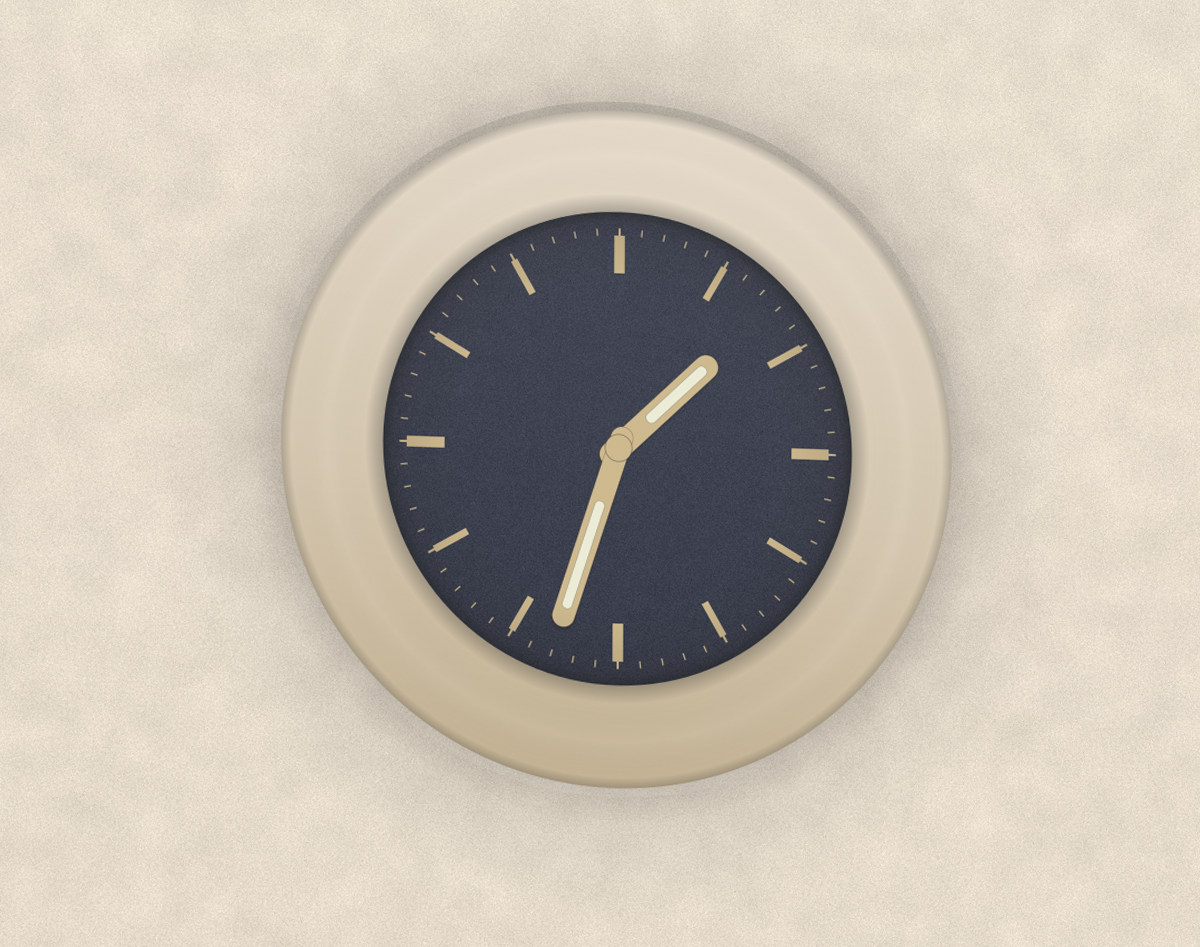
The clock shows 1h33
